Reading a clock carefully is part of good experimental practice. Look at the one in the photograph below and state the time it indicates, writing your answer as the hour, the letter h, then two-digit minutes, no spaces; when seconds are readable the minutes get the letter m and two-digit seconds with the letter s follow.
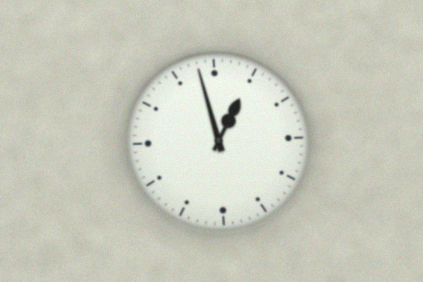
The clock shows 12h58
